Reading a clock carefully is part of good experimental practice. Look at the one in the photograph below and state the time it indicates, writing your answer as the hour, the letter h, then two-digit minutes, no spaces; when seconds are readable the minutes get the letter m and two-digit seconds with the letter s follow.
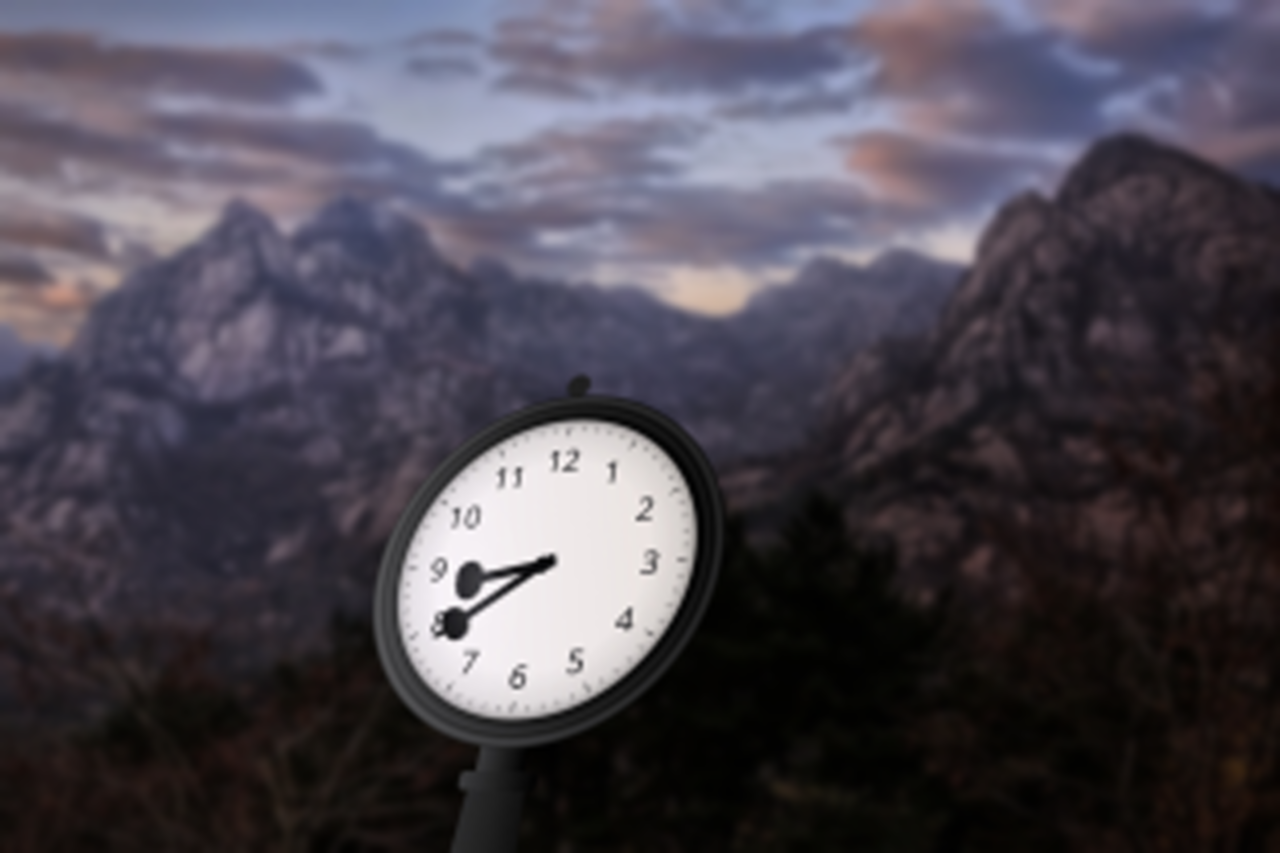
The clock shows 8h39
